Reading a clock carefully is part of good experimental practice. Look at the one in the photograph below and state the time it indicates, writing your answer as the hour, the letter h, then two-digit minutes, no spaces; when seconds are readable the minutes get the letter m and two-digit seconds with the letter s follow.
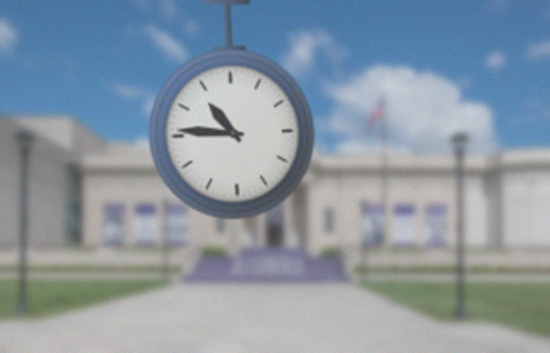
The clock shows 10h46
